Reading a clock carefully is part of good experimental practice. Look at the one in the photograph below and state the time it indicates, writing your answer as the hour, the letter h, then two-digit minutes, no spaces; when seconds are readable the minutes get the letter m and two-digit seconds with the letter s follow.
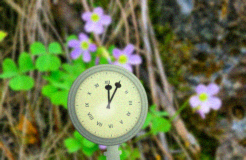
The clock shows 12h05
